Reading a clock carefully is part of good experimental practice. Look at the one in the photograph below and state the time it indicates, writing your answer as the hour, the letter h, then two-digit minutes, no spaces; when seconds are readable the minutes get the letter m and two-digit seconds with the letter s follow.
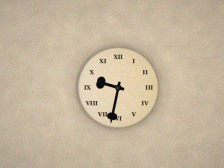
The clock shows 9h32
